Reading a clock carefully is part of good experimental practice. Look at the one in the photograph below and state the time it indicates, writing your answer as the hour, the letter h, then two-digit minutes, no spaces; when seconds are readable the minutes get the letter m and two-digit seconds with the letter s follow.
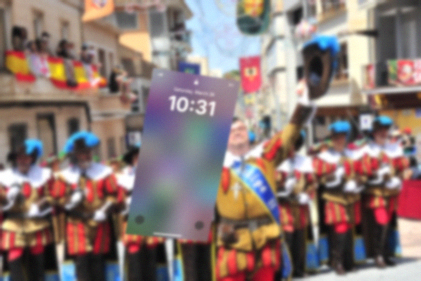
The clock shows 10h31
